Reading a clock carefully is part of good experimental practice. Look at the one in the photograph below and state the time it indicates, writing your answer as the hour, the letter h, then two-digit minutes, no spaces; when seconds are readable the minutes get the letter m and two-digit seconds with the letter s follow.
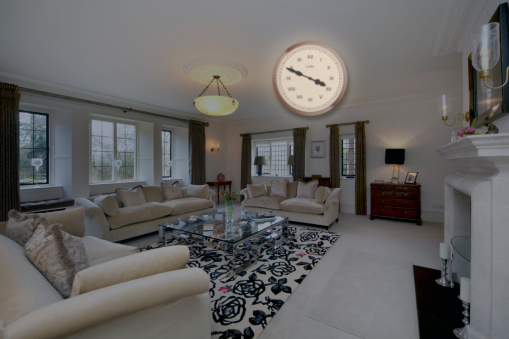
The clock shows 3h49
